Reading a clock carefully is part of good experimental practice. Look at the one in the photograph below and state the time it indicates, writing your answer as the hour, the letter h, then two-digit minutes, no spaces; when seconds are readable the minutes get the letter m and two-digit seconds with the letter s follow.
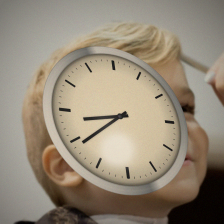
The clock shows 8h39
